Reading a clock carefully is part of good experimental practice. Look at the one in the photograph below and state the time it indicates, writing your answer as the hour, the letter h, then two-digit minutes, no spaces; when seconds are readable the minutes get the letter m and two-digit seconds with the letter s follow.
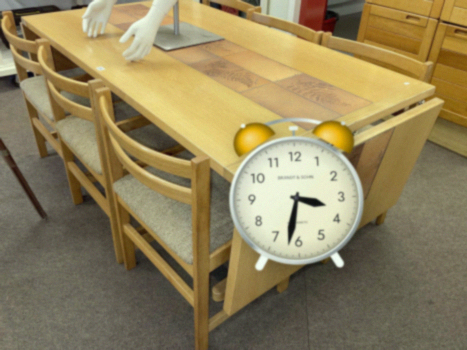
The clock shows 3h32
